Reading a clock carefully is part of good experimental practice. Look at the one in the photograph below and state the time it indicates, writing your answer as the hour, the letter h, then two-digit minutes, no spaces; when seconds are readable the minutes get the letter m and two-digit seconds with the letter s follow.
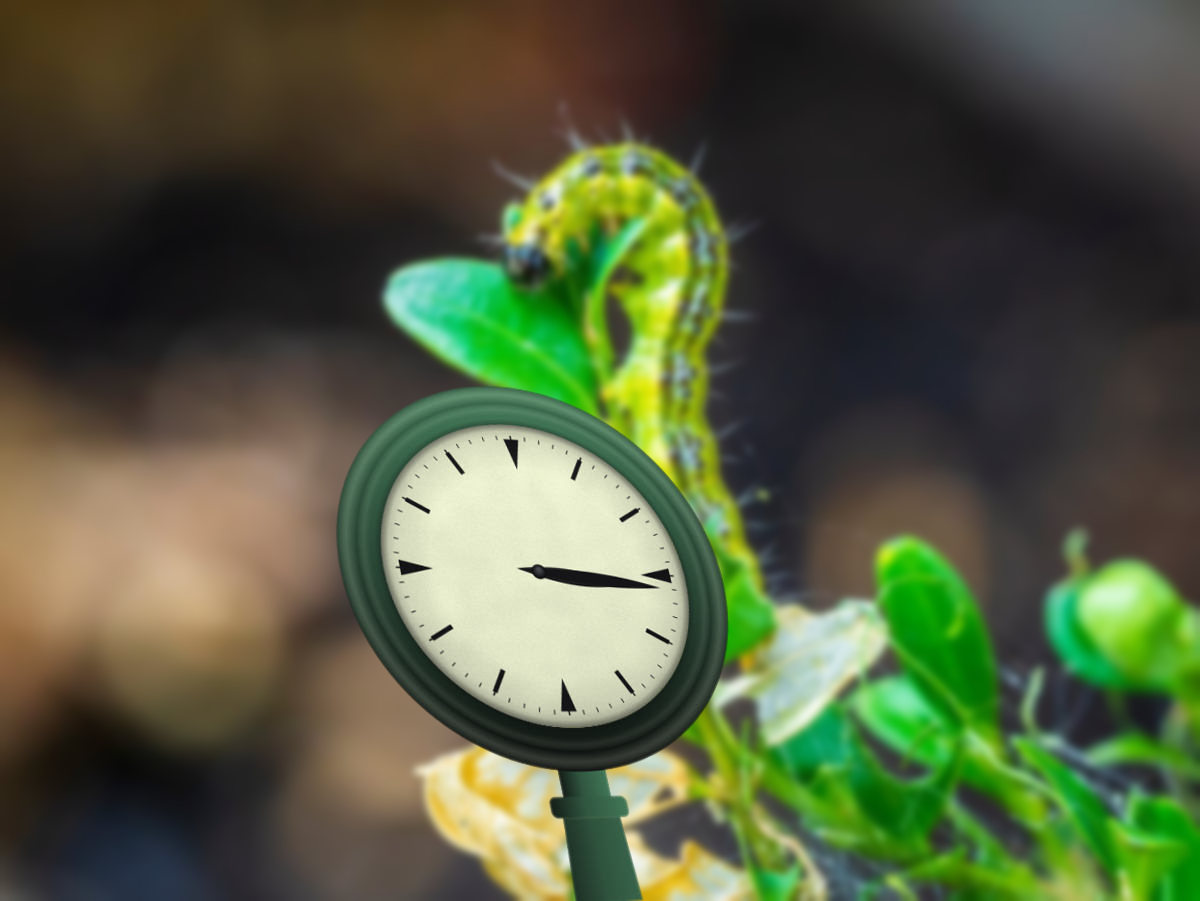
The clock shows 3h16
